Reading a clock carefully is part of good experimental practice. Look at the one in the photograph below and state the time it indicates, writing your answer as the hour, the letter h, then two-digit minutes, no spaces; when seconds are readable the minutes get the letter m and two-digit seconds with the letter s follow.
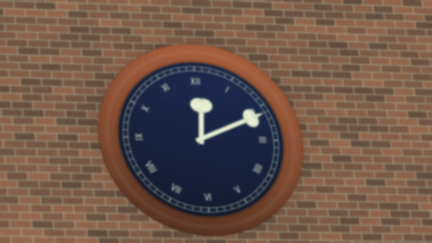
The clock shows 12h11
